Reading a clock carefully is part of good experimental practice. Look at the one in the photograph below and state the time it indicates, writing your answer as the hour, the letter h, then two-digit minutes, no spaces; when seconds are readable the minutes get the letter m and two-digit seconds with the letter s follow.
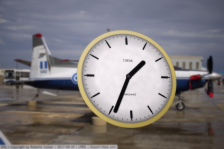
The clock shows 1h34
